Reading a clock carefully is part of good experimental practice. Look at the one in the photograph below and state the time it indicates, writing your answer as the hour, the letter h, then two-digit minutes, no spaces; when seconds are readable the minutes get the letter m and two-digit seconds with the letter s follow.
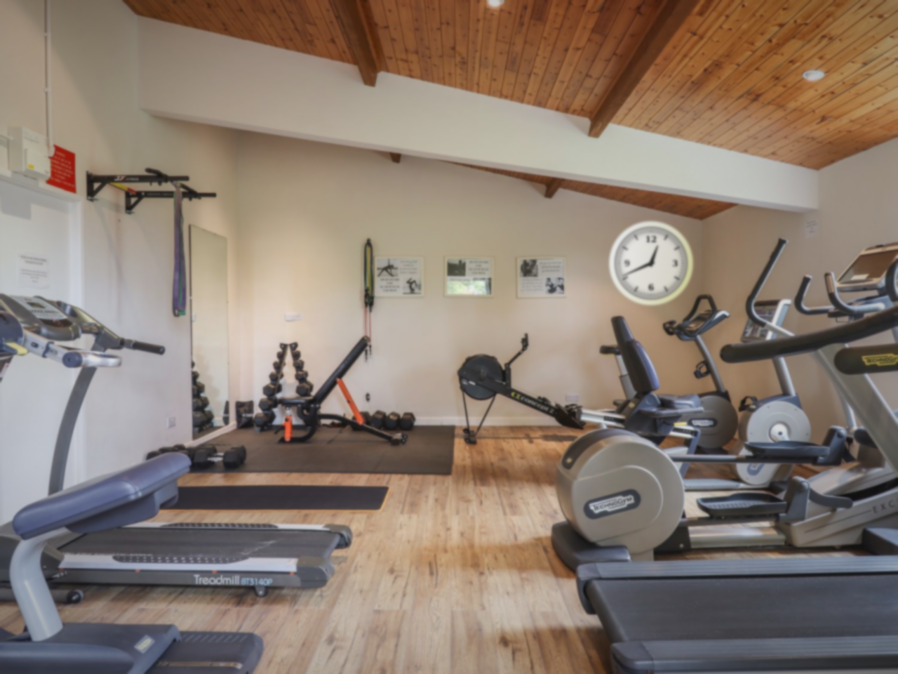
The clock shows 12h41
